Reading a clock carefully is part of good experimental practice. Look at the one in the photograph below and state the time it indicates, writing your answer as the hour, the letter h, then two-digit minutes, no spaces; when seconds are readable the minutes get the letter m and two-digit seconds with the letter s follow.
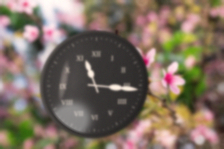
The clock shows 11h16
